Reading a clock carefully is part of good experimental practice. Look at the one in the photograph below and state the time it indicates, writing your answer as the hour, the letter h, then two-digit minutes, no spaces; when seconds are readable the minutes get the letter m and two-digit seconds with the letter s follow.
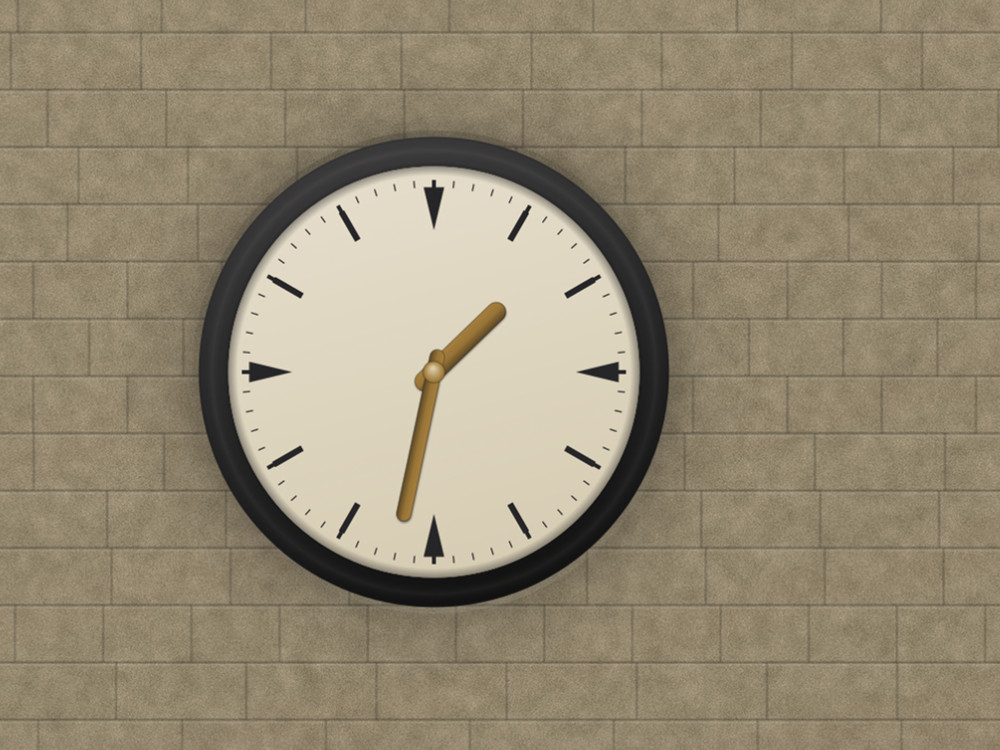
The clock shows 1h32
